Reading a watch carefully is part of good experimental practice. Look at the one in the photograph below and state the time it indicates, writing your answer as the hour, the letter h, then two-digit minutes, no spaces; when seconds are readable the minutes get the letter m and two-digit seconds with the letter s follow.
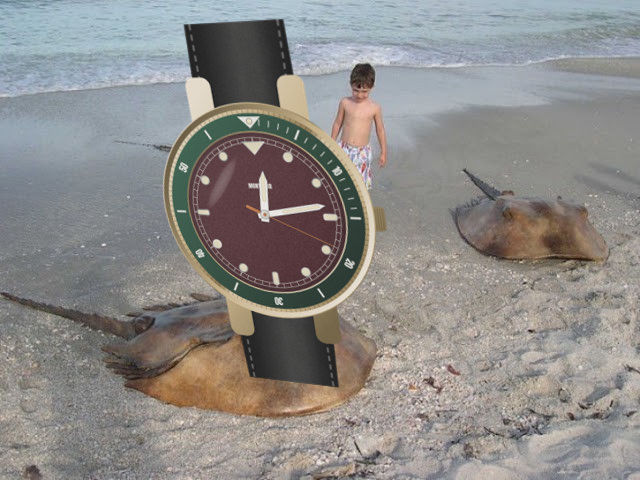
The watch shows 12h13m19s
